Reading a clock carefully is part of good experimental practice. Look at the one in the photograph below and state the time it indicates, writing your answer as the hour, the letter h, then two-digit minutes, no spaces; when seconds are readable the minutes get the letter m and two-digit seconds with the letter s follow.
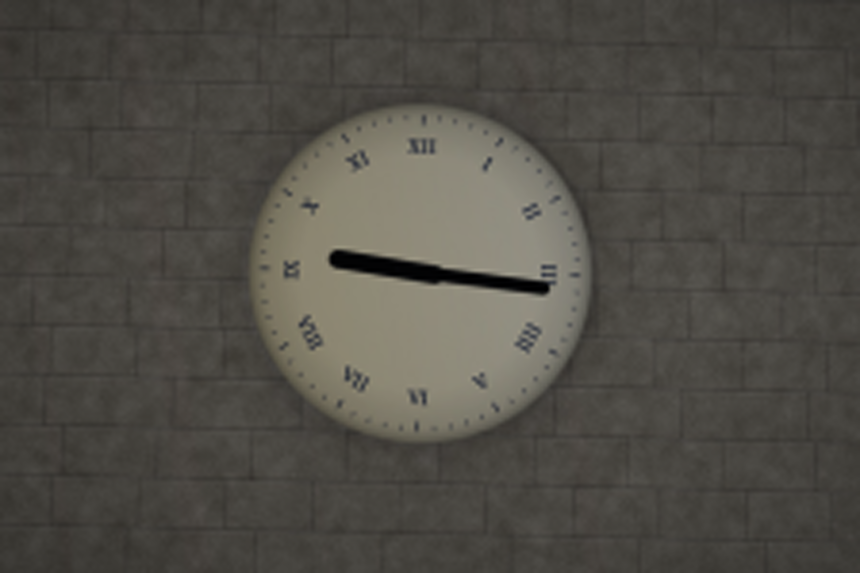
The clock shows 9h16
